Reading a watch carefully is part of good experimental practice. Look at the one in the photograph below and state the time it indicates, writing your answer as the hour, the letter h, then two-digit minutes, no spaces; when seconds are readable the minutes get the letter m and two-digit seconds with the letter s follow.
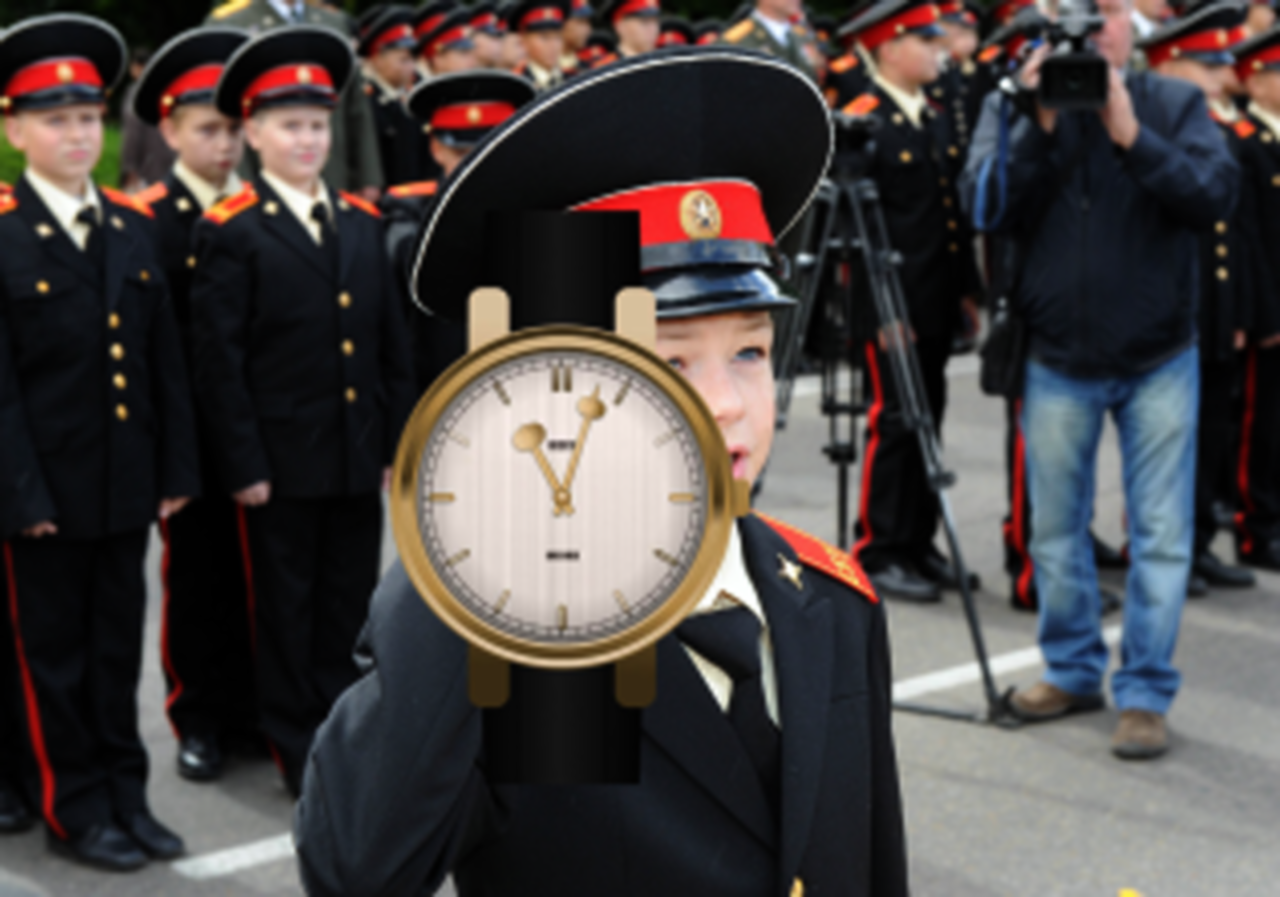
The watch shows 11h03
